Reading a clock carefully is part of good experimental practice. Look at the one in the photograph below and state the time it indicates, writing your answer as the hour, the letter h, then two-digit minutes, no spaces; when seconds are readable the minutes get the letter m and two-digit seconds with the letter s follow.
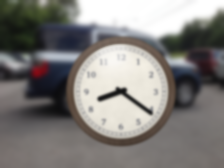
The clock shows 8h21
